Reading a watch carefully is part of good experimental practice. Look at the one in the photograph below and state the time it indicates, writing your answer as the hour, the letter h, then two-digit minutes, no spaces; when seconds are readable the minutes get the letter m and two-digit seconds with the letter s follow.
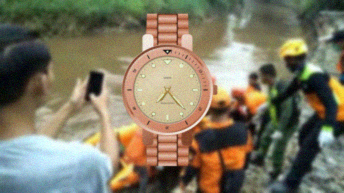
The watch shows 7h23
